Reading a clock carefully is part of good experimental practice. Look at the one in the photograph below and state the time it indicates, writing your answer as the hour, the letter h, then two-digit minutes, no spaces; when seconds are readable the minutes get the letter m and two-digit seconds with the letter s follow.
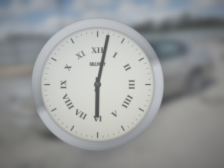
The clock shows 6h02
